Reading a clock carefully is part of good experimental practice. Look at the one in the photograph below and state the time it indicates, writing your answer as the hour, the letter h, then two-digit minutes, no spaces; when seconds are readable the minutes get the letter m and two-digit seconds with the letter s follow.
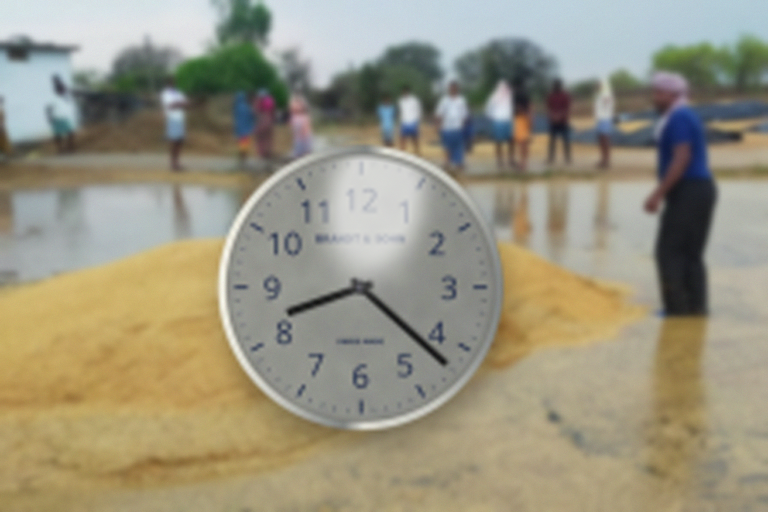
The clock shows 8h22
